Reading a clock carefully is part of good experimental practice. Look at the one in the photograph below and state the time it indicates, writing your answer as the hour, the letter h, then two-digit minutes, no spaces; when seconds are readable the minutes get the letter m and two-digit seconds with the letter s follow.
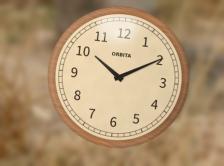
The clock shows 10h10
